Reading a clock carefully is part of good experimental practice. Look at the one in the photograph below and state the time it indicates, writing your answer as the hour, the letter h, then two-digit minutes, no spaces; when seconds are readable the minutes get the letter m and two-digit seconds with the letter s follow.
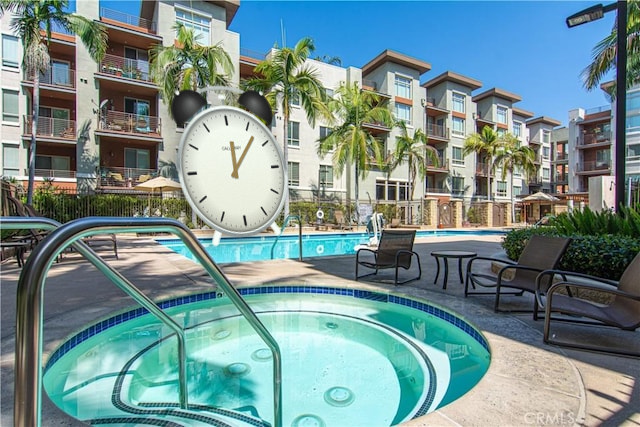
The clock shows 12h07
